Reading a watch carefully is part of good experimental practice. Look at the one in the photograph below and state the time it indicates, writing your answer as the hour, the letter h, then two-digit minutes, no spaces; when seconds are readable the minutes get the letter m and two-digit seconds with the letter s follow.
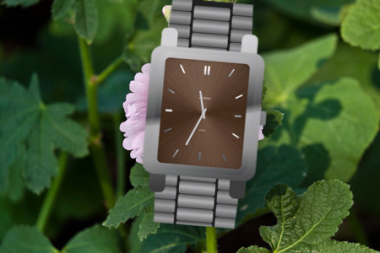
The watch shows 11h34
